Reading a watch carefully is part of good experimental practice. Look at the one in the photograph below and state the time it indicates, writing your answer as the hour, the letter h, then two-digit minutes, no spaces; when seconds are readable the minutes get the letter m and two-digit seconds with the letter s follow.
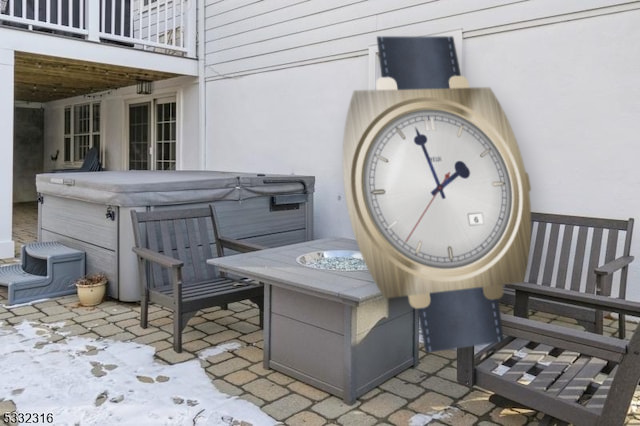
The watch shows 1h57m37s
